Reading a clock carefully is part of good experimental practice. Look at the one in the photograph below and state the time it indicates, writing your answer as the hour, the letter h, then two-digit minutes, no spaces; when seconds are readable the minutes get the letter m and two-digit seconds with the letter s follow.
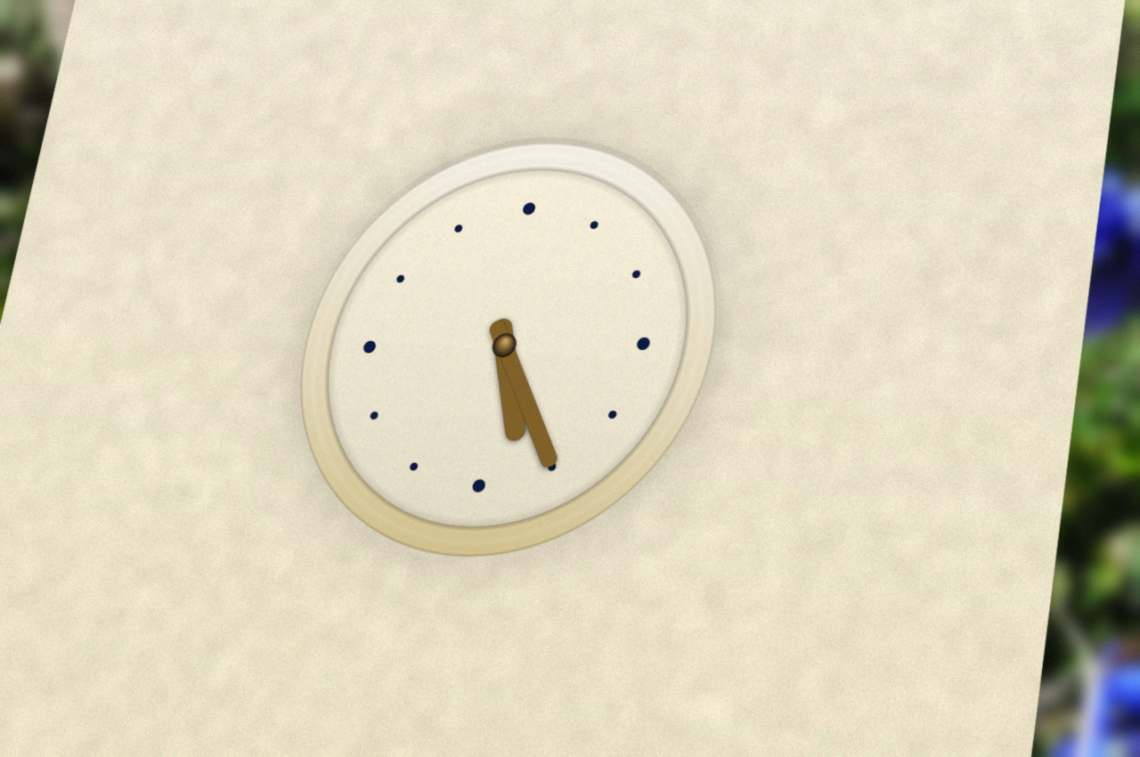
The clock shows 5h25
